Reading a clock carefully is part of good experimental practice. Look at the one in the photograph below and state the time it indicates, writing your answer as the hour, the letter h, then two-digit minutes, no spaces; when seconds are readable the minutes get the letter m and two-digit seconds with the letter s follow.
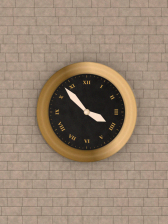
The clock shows 3h53
